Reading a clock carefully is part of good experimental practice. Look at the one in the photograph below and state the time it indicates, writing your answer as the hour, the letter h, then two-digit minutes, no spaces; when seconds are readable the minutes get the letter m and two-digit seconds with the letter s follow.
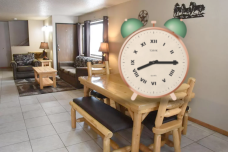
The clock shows 8h15
